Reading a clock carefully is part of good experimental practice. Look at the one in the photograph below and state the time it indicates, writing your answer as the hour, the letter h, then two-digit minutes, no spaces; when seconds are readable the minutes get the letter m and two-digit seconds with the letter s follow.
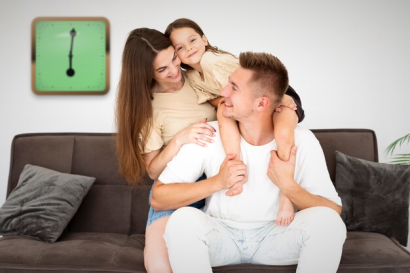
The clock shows 6h01
